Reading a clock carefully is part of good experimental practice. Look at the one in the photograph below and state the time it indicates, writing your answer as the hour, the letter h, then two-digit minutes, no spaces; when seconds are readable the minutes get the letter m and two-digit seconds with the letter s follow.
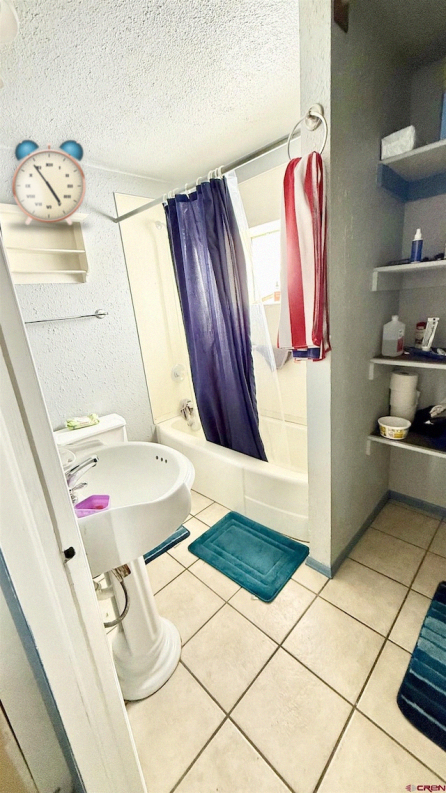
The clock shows 4h54
